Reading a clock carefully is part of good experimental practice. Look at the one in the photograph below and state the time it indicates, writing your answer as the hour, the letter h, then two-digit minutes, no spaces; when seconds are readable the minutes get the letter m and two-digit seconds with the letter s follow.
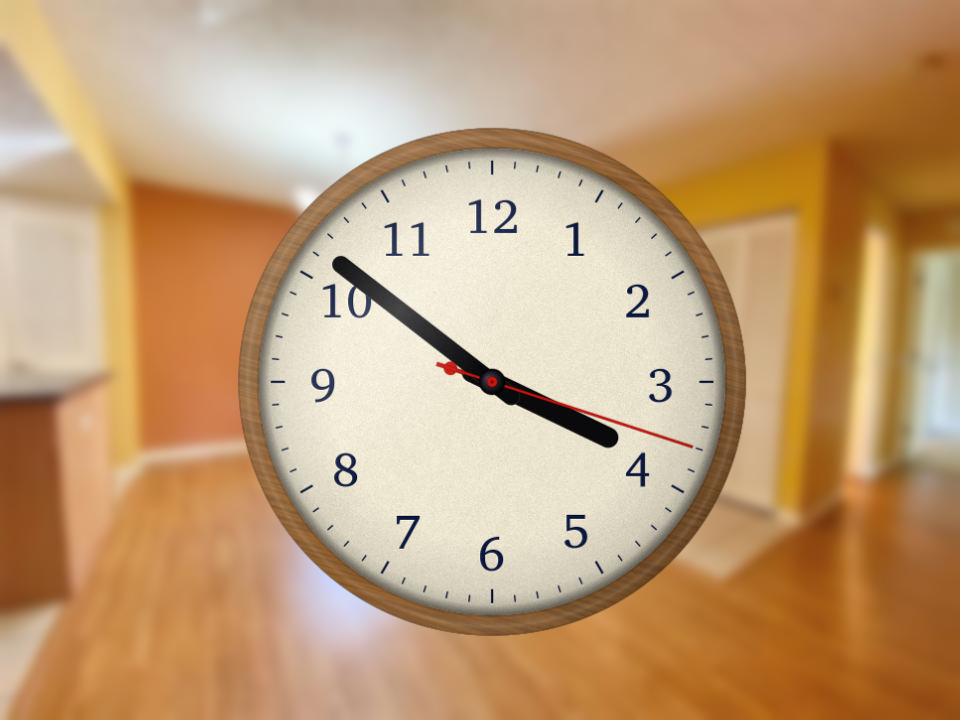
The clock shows 3h51m18s
